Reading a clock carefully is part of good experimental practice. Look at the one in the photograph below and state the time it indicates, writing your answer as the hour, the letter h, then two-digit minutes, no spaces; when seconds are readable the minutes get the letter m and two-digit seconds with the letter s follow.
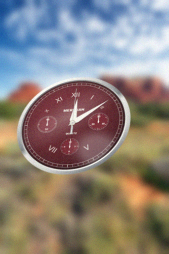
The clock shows 12h09
